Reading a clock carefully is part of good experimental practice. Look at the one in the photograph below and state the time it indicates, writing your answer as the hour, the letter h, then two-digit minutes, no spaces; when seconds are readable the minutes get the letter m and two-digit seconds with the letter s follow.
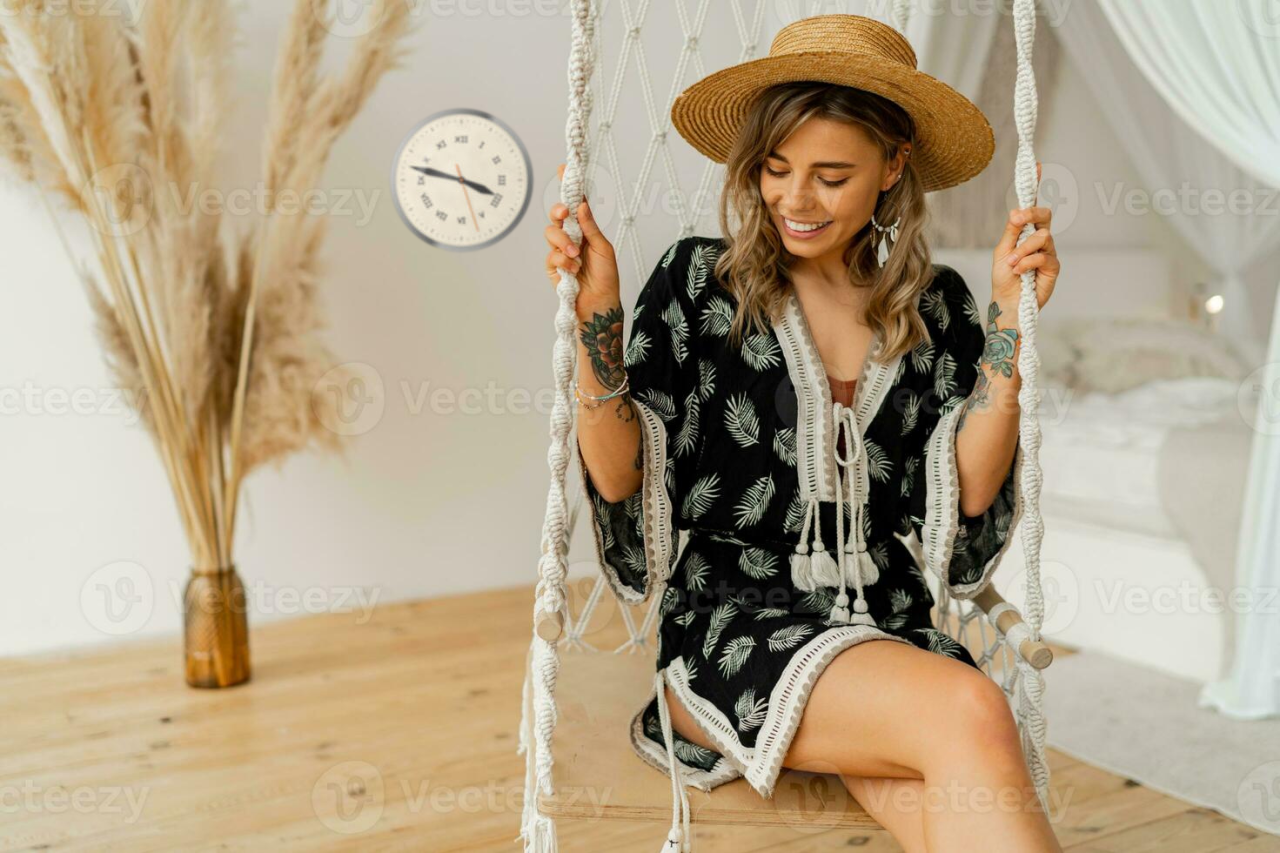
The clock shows 3h47m27s
